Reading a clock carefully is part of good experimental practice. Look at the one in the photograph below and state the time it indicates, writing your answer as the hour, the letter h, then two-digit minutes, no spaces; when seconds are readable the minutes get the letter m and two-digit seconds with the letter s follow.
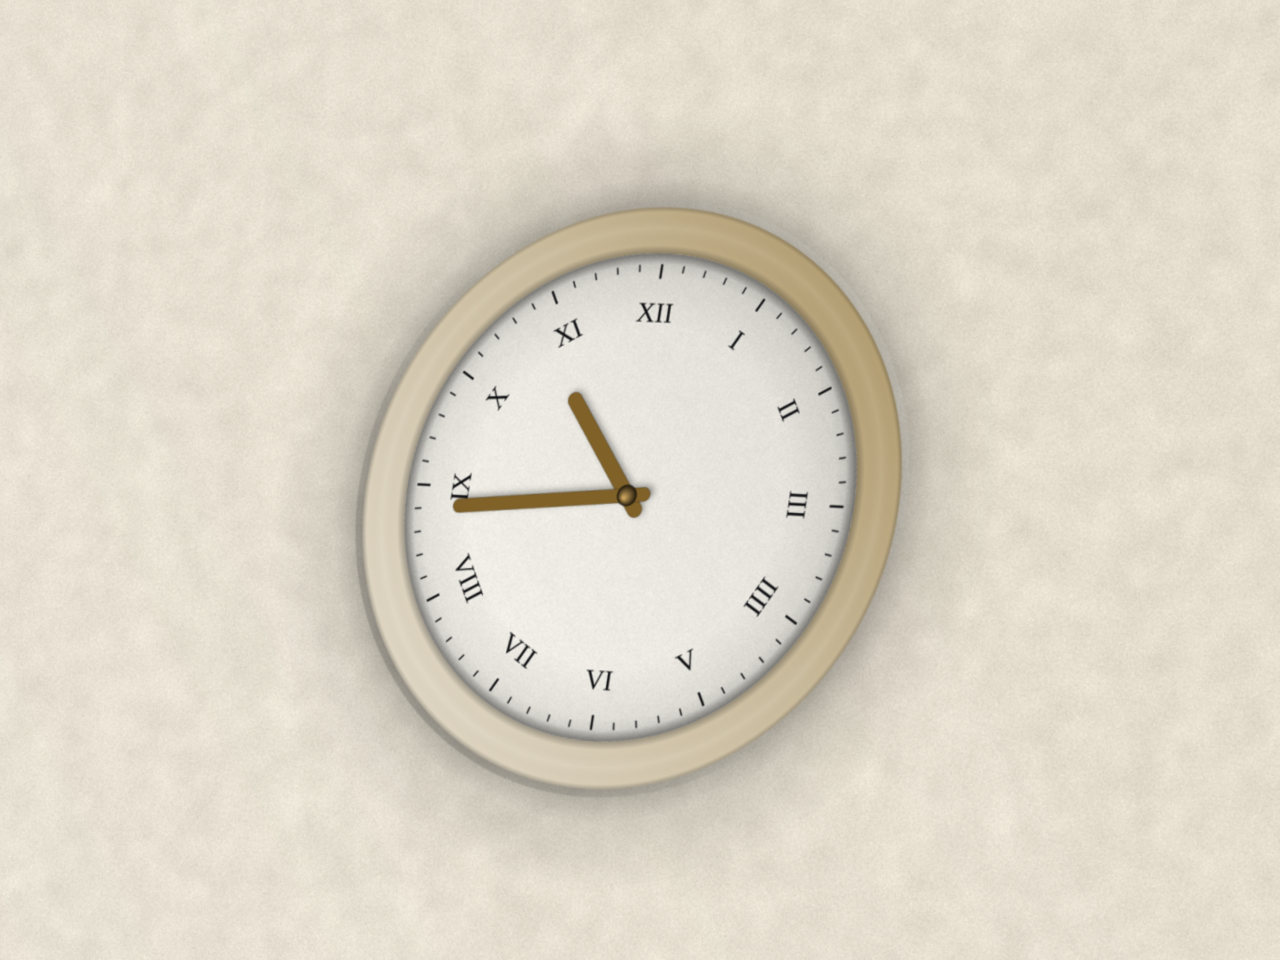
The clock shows 10h44
